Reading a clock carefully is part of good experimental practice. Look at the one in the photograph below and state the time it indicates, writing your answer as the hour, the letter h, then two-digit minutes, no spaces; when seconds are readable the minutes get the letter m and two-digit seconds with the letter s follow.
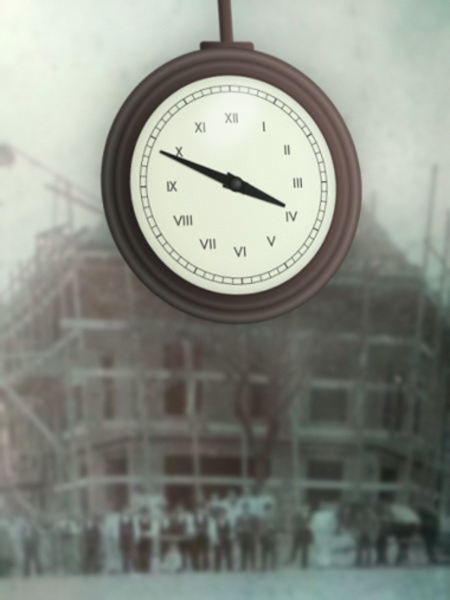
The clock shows 3h49
